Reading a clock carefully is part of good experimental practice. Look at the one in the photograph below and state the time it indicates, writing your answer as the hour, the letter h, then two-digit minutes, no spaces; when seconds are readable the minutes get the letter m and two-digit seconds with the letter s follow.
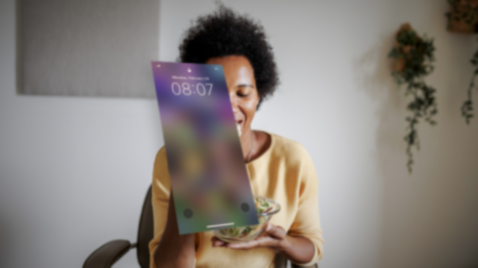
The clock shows 8h07
